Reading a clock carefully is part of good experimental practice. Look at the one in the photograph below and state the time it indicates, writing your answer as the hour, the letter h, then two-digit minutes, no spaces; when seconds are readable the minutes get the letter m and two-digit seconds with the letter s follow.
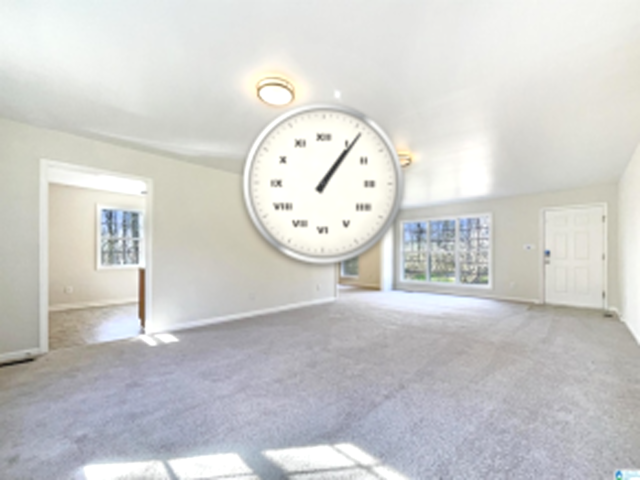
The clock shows 1h06
